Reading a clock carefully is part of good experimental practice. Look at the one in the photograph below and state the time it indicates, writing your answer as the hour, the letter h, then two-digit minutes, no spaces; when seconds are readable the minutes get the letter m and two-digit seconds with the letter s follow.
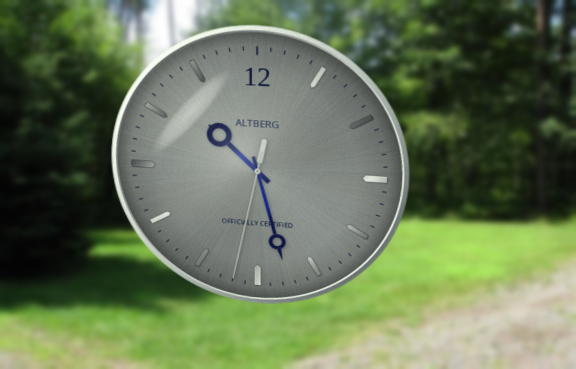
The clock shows 10h27m32s
